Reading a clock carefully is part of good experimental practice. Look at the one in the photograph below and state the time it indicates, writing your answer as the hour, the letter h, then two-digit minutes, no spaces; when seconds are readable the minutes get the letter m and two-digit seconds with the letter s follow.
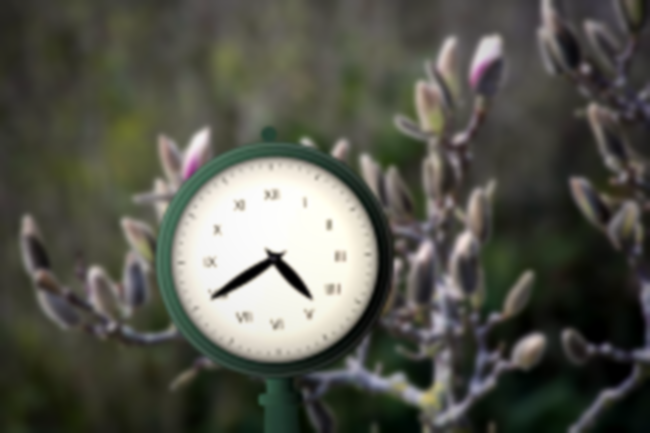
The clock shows 4h40
